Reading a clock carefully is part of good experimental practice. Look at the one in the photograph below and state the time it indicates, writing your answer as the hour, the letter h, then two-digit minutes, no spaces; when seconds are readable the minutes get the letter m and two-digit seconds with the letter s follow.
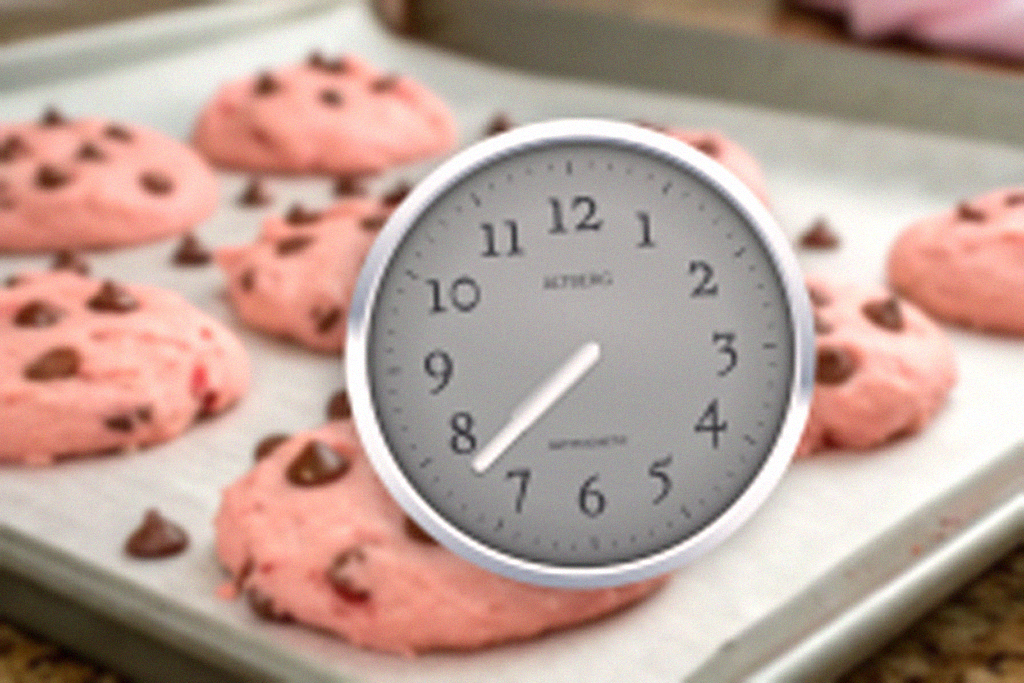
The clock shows 7h38
